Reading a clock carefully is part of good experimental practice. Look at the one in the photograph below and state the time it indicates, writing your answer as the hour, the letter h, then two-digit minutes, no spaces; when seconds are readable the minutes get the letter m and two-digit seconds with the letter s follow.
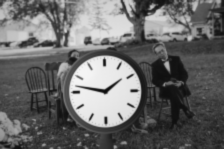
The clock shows 1h47
